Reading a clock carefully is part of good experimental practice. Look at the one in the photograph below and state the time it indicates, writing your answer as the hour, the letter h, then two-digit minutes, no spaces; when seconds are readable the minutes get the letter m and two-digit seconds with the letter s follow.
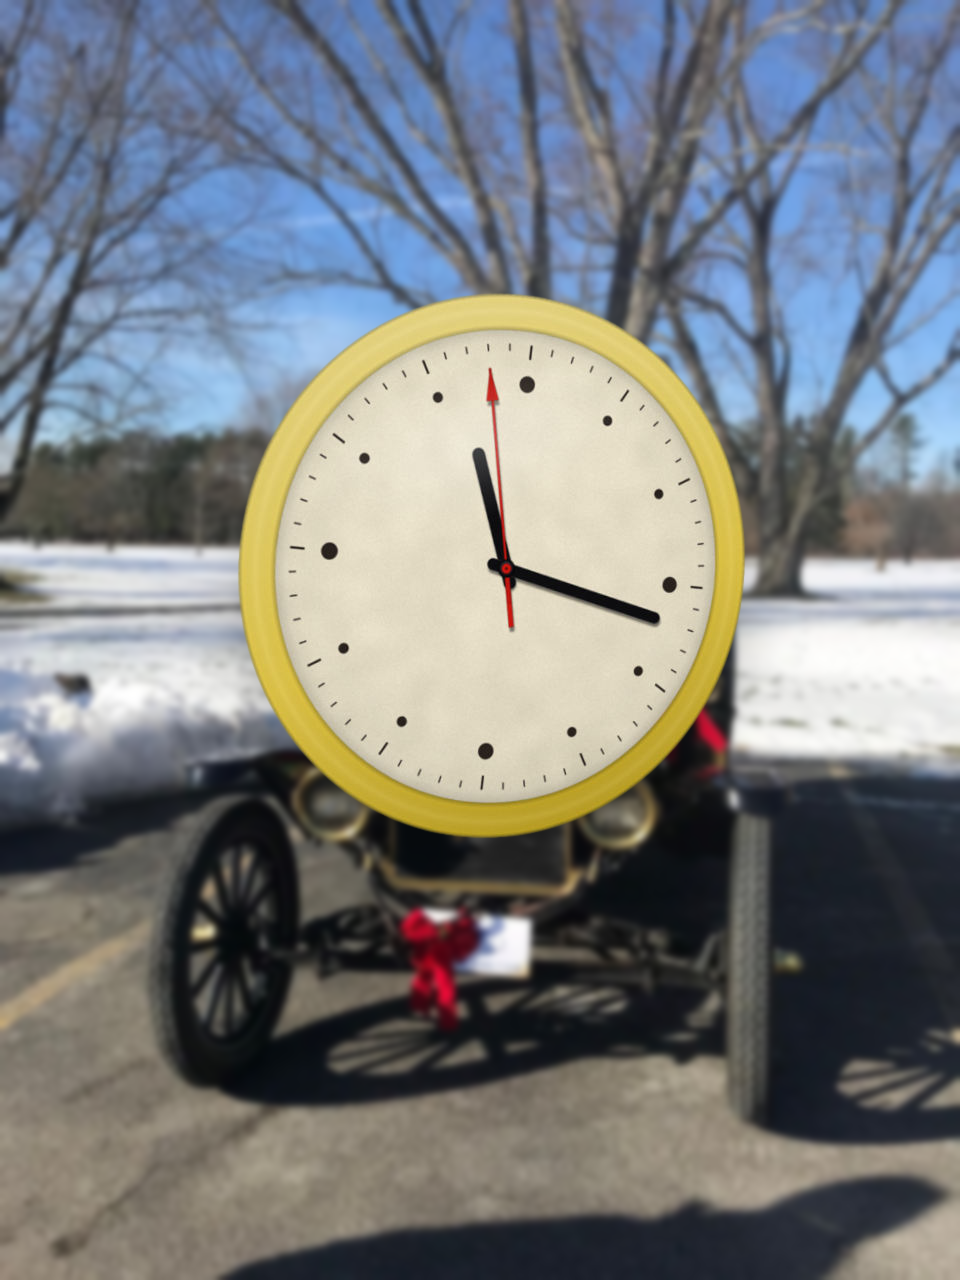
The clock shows 11h16m58s
